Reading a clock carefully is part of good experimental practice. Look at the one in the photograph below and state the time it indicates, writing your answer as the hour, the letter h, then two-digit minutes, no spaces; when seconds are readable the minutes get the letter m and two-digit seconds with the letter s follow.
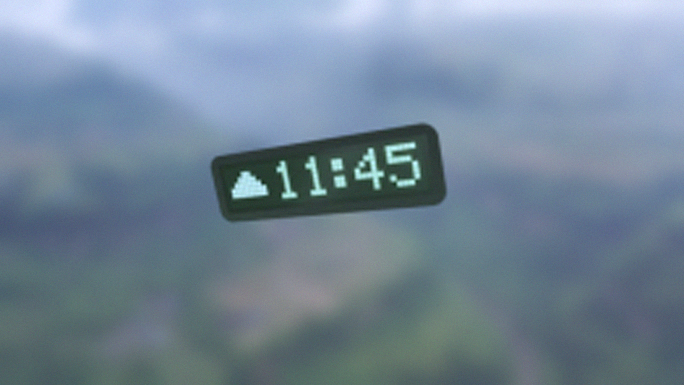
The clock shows 11h45
